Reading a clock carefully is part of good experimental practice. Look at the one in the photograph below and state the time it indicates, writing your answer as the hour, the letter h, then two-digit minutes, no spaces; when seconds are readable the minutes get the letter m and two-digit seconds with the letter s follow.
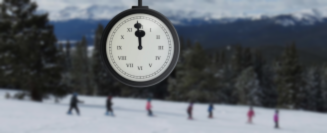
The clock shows 11h59
